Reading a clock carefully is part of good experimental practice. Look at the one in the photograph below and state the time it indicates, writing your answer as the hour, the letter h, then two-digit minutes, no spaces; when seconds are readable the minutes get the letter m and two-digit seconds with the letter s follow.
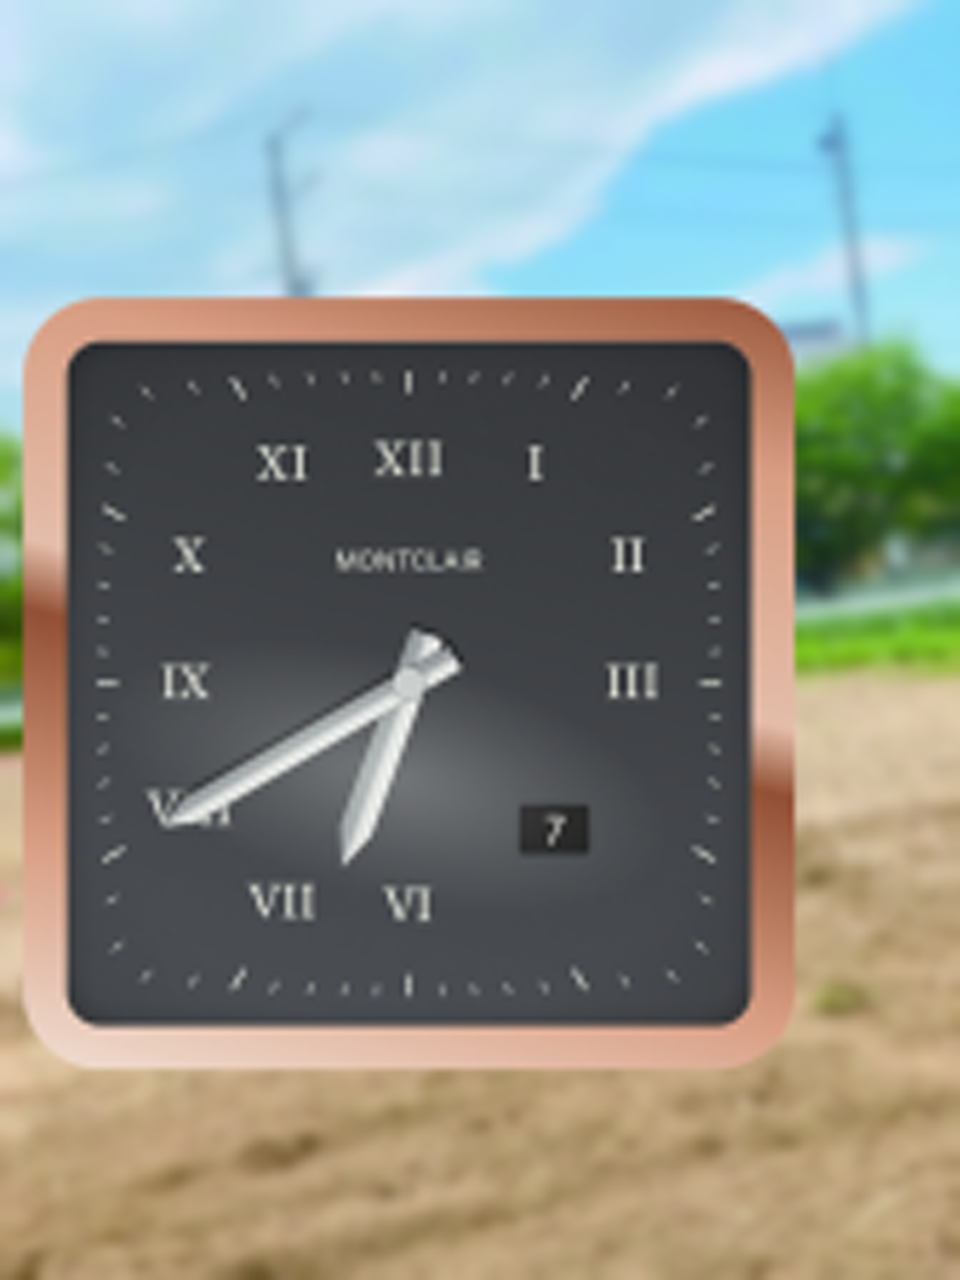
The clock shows 6h40
